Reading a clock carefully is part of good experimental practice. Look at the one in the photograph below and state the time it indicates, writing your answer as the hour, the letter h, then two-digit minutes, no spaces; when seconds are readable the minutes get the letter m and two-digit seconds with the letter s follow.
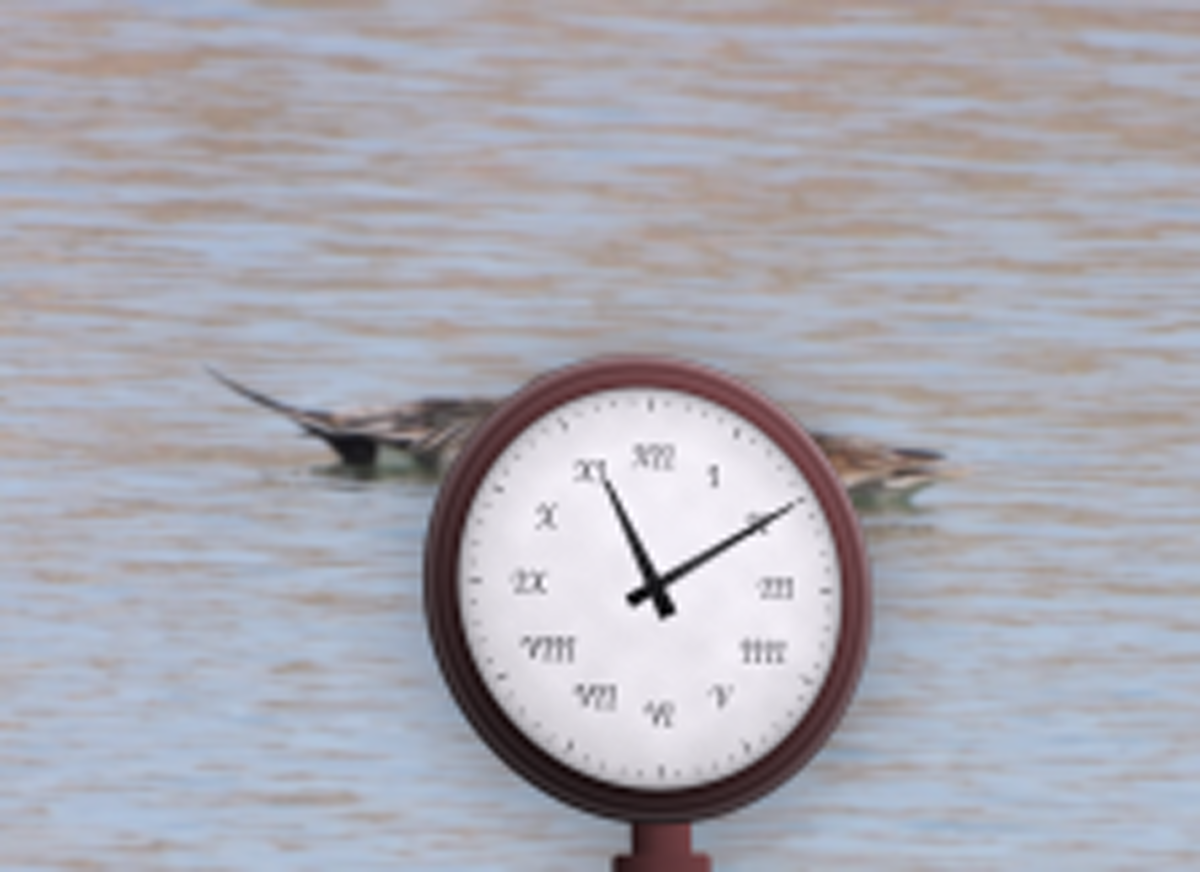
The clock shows 11h10
